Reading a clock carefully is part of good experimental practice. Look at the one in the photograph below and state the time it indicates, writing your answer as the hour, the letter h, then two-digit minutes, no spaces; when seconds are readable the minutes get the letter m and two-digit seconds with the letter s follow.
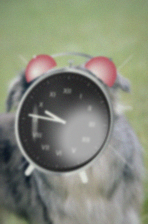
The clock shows 9h46
